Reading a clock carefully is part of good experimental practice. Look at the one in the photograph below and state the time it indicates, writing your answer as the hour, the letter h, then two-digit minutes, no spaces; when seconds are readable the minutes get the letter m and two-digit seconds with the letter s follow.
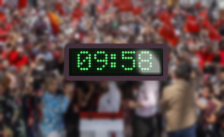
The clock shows 9h58
